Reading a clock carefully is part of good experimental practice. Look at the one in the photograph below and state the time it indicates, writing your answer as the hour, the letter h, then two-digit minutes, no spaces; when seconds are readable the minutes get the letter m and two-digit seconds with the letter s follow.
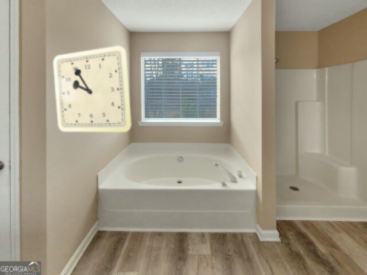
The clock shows 9h55
